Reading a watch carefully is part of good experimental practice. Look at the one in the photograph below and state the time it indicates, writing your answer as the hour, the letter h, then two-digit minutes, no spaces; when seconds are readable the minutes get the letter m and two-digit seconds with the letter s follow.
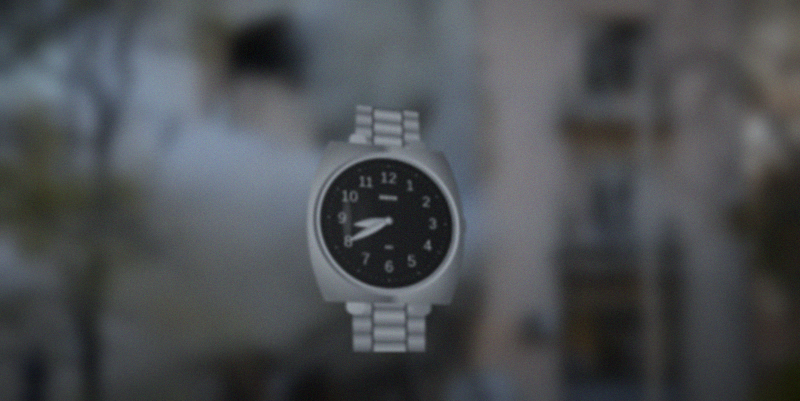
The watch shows 8h40
